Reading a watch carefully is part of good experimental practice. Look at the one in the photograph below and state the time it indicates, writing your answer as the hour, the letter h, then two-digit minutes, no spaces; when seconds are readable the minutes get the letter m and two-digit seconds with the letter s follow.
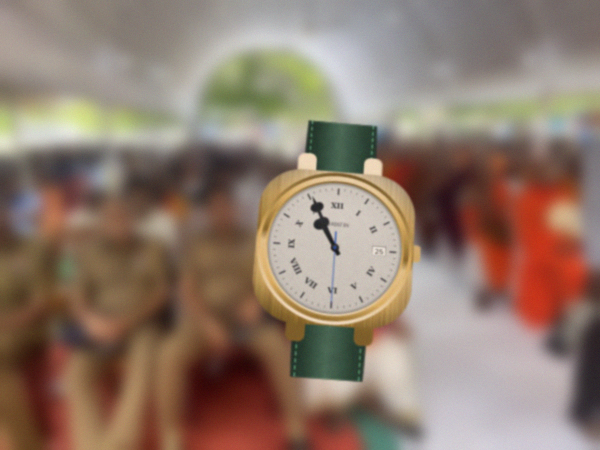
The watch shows 10h55m30s
